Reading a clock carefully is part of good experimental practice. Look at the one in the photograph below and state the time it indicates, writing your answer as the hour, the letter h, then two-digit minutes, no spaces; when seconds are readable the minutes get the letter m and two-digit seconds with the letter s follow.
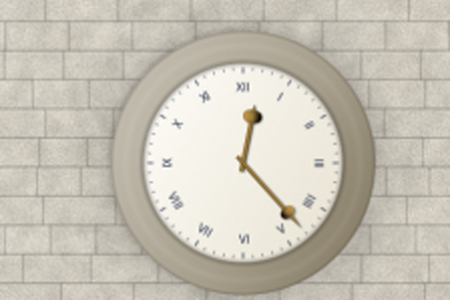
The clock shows 12h23
